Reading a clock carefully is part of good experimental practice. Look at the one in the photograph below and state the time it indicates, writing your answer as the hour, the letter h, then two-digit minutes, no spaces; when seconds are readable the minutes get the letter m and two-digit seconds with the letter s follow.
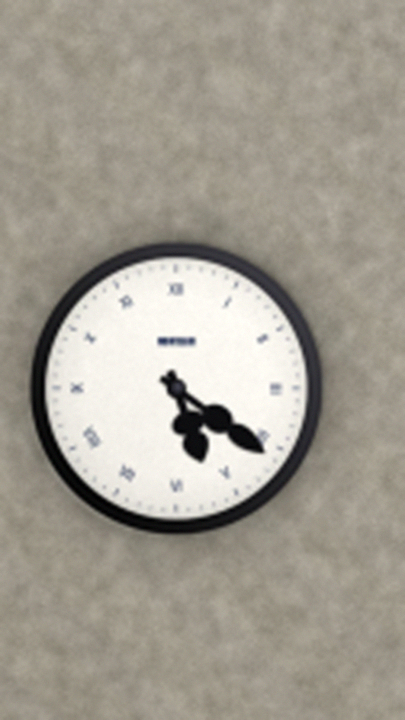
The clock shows 5h21
